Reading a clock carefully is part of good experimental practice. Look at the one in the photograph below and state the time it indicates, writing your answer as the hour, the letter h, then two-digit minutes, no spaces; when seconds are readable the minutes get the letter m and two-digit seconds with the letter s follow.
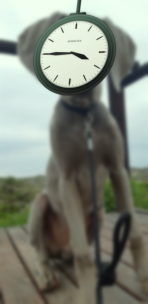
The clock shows 3h45
